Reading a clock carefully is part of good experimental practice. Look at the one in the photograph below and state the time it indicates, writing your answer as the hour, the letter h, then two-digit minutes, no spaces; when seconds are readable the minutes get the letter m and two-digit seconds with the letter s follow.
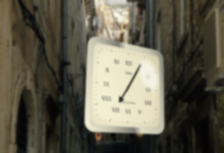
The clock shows 7h05
